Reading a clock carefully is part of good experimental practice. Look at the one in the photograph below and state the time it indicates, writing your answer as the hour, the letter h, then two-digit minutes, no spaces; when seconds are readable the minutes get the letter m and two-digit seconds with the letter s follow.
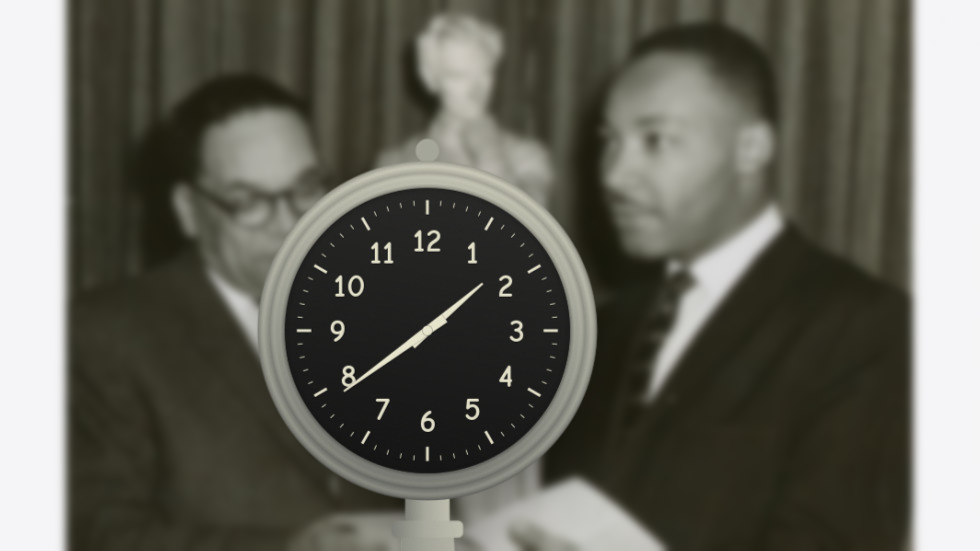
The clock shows 1h39
